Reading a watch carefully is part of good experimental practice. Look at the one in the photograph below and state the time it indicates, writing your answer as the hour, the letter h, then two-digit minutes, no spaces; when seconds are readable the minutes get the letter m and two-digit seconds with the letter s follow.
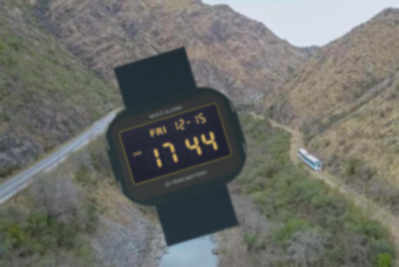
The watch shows 17h44
